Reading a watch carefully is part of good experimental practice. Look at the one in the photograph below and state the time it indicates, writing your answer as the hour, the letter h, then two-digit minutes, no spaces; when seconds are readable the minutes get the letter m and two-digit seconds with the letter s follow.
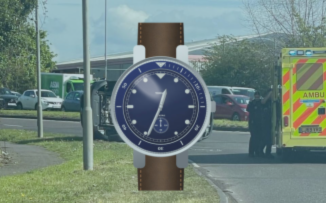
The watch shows 12h34
